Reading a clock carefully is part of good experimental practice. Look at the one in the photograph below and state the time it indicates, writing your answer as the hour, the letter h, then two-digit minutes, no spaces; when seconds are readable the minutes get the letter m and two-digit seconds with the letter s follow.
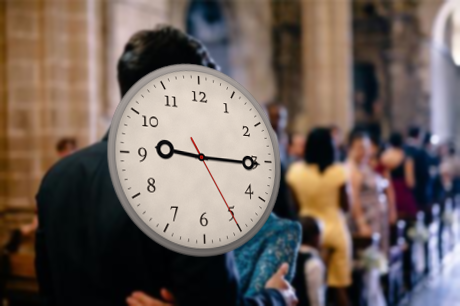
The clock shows 9h15m25s
